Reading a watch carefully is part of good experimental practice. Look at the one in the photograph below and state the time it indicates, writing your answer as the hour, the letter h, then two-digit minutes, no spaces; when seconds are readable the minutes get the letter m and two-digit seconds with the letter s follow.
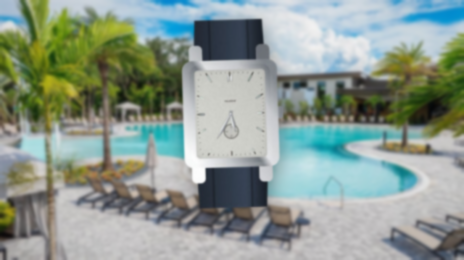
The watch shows 5h35
